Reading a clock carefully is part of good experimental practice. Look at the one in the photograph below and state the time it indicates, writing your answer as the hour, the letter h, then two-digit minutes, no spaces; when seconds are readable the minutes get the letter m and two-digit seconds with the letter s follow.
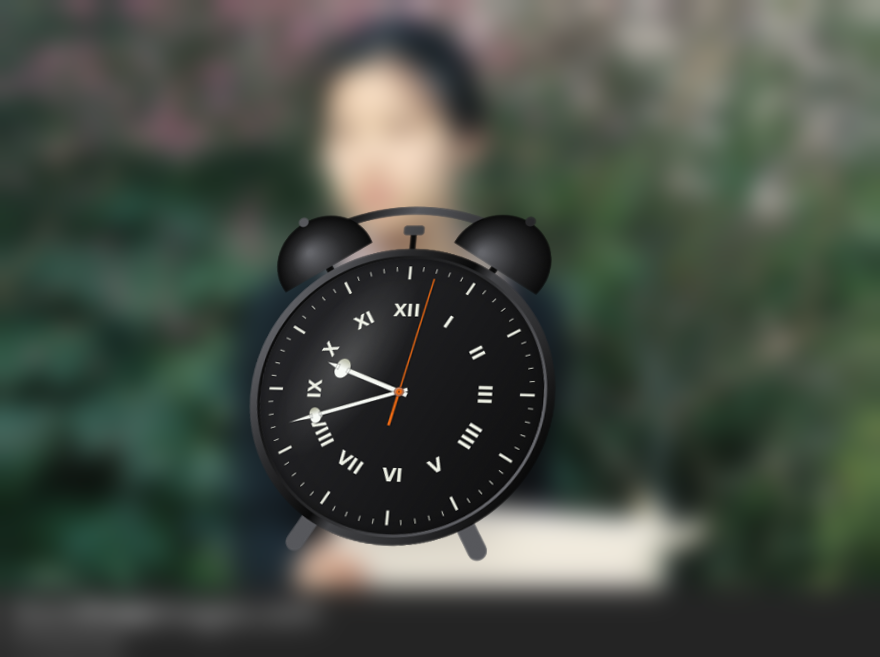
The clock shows 9h42m02s
